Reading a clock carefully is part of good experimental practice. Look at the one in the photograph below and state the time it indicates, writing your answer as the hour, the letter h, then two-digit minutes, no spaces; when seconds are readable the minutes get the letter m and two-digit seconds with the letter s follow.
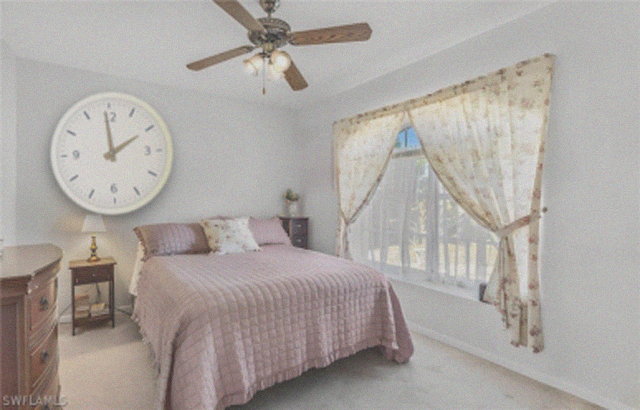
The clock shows 1h59
